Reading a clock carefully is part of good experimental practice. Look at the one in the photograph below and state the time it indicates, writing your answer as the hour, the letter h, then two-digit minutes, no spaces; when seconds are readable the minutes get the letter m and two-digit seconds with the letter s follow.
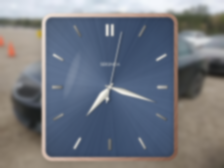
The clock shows 7h18m02s
